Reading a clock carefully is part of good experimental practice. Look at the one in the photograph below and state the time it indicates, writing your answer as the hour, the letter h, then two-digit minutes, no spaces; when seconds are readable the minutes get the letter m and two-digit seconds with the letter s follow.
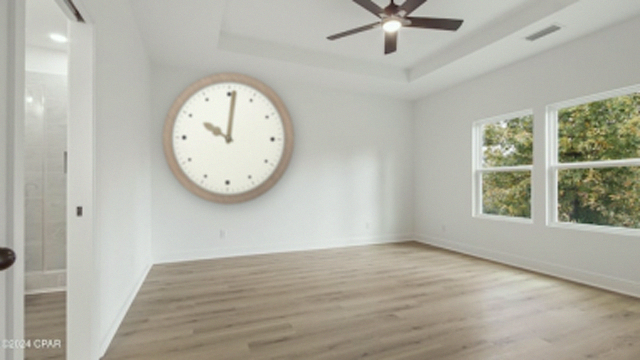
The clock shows 10h01
